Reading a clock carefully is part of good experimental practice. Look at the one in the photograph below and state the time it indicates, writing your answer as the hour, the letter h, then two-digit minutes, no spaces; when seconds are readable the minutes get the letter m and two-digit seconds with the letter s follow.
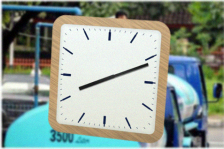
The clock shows 8h11
